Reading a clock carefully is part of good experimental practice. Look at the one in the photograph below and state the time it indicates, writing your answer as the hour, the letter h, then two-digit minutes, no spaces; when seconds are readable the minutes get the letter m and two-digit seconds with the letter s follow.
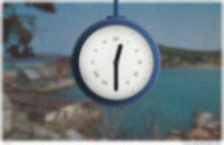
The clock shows 12h30
